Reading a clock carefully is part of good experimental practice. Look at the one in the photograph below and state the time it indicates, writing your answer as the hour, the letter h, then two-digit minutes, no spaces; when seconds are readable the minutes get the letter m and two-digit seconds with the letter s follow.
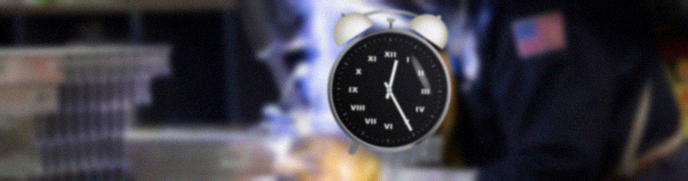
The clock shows 12h25
